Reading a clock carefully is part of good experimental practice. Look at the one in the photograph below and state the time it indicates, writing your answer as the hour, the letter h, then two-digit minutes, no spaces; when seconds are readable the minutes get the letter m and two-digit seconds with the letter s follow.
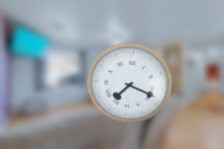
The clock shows 7h18
